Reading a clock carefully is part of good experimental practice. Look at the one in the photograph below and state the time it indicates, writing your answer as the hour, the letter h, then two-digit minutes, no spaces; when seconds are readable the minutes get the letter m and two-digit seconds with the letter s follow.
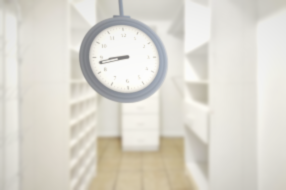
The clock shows 8h43
